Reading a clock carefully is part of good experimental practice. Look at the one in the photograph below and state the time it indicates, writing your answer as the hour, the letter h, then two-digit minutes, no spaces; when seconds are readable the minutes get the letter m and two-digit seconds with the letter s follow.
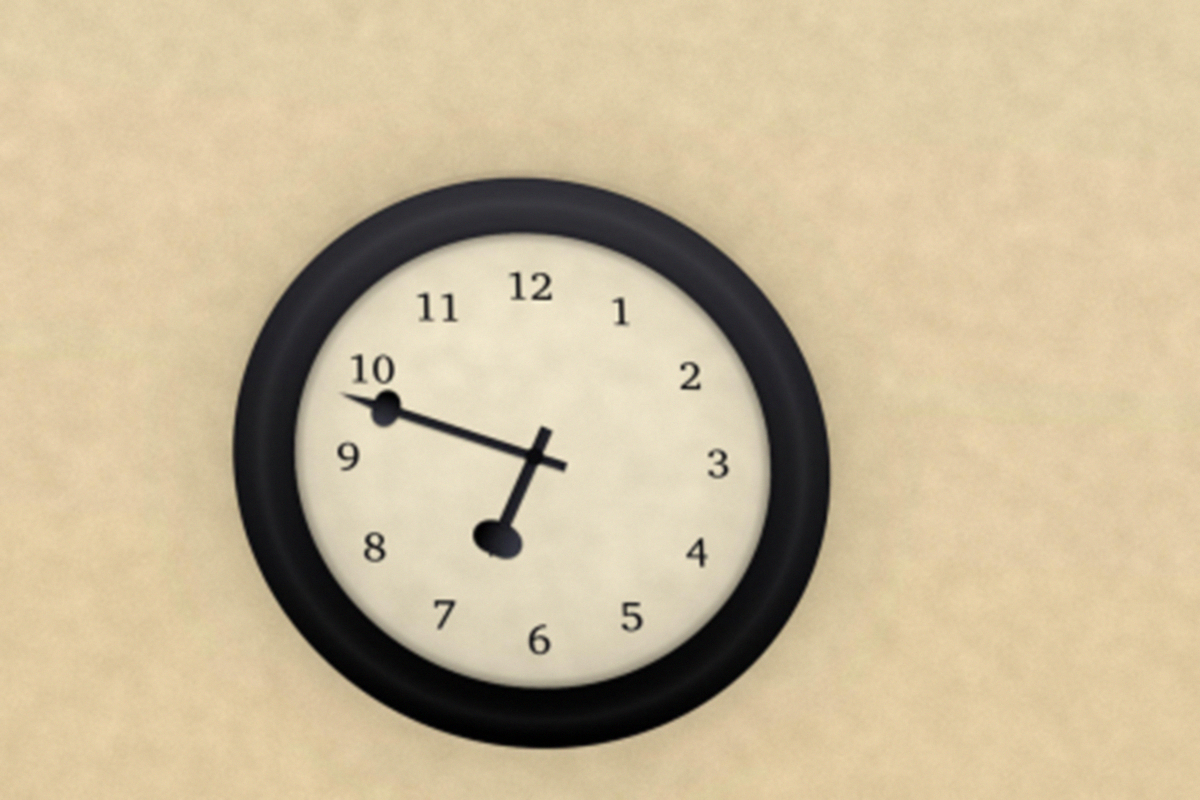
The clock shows 6h48
